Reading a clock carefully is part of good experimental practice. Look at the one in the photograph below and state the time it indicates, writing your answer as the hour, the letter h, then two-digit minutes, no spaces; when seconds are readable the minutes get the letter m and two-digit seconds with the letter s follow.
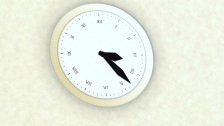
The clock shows 3h23
